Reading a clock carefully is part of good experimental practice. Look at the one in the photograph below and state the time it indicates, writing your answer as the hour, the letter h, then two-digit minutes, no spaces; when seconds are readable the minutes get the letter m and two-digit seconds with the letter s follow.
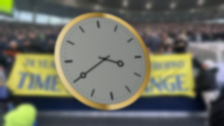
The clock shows 3h40
